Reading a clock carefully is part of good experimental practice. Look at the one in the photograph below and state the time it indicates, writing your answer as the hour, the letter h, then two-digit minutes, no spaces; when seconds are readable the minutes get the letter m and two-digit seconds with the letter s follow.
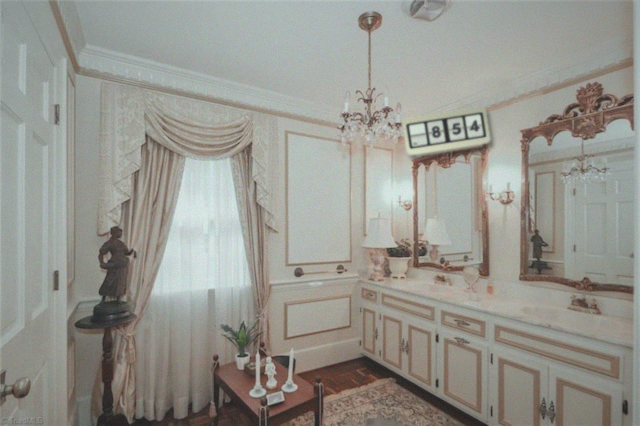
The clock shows 8h54
